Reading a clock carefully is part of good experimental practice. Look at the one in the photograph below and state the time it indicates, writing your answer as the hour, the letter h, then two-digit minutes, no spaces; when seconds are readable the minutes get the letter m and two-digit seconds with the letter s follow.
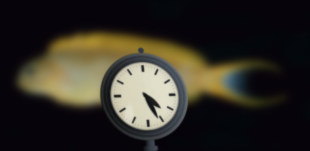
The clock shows 4h26
